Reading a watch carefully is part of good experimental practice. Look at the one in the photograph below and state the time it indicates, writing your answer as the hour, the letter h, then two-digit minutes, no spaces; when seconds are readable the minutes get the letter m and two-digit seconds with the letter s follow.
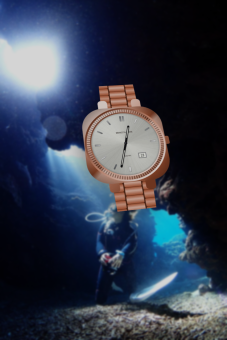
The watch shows 12h33
